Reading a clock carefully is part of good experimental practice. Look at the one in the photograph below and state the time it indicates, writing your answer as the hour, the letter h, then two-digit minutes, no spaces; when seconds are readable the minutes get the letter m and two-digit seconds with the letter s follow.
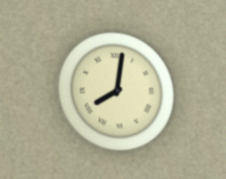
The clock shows 8h02
